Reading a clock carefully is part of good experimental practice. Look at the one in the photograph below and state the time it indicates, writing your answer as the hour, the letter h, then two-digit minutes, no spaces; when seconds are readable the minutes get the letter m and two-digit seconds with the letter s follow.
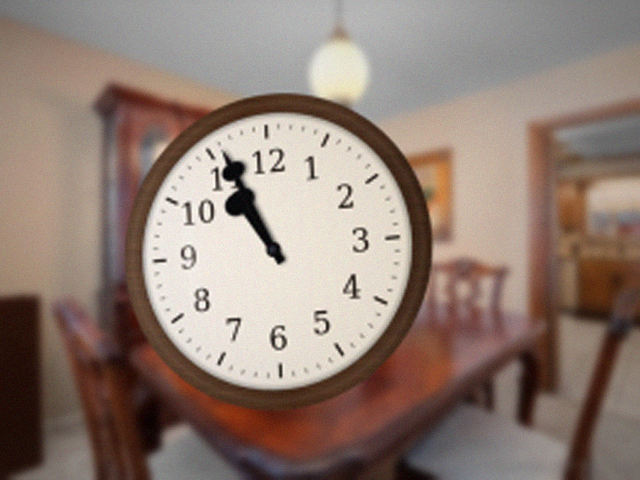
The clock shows 10h56
